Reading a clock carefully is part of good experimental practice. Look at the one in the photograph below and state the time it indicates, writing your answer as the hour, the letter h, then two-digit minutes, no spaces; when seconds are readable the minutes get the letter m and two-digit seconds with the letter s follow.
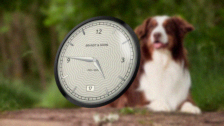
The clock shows 4h46
